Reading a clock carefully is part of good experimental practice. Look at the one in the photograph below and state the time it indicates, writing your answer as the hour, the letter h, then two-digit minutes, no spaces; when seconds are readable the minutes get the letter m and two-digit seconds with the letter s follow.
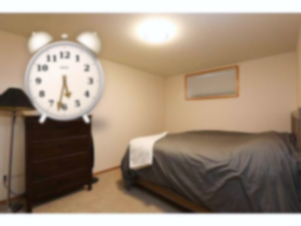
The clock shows 5h32
